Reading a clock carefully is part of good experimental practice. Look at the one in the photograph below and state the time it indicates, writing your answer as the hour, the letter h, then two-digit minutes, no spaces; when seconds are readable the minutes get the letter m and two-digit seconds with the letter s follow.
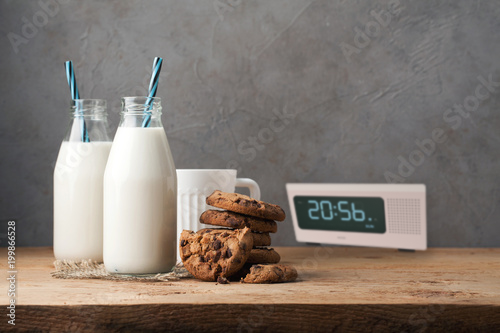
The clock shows 20h56
